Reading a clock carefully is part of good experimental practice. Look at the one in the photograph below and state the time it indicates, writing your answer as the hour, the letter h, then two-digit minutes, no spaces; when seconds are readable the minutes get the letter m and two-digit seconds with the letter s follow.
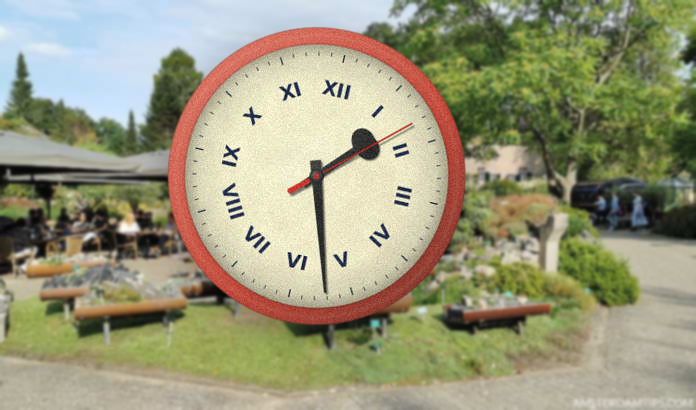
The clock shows 1h27m08s
